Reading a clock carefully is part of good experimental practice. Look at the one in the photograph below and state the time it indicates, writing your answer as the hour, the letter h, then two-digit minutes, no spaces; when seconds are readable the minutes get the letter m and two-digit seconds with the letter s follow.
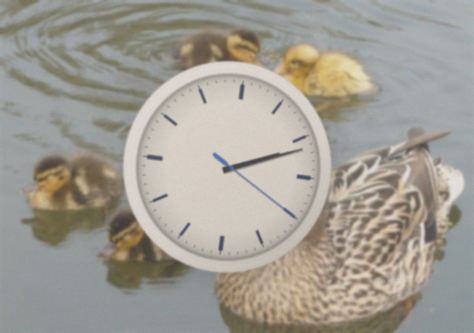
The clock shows 2h11m20s
